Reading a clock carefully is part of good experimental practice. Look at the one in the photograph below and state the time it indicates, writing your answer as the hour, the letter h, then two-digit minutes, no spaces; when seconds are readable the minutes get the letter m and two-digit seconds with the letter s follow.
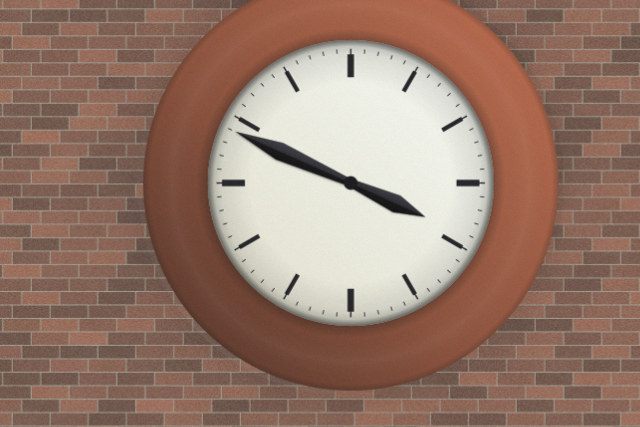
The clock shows 3h49
